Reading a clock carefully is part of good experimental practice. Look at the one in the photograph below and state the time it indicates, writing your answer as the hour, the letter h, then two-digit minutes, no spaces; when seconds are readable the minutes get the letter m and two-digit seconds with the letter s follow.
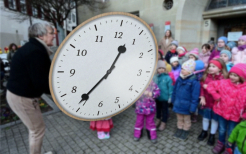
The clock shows 12h36
